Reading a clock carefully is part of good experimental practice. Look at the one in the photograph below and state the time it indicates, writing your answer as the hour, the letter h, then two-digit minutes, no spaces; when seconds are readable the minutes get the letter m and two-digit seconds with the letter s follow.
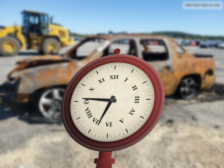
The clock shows 6h46
